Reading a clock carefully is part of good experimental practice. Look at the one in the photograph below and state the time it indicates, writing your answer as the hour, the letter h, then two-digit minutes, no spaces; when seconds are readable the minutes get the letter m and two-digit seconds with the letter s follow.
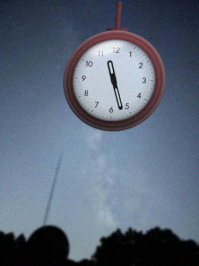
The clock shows 11h27
